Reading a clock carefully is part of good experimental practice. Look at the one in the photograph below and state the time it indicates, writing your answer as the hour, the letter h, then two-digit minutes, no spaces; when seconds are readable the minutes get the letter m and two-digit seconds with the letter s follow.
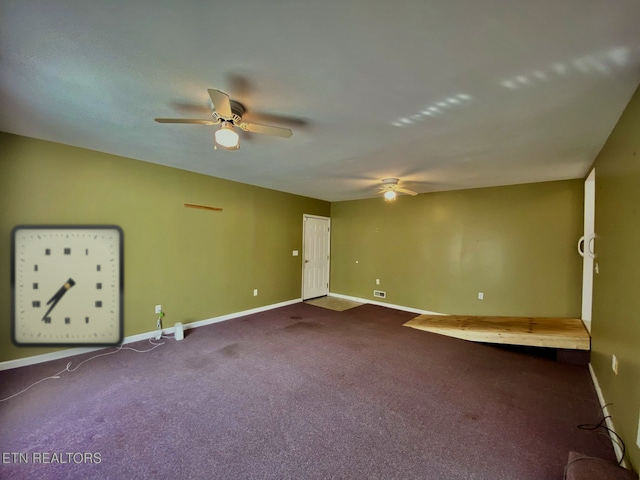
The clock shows 7h36
